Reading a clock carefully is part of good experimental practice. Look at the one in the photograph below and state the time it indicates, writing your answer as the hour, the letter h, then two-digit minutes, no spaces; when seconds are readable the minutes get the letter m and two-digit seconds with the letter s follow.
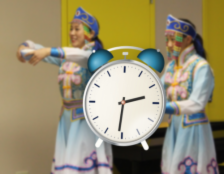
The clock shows 2h31
